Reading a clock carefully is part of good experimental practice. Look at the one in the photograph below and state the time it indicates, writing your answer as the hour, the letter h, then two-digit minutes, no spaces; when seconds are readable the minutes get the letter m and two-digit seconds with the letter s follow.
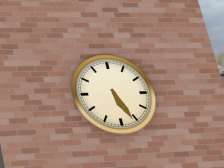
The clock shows 5h26
